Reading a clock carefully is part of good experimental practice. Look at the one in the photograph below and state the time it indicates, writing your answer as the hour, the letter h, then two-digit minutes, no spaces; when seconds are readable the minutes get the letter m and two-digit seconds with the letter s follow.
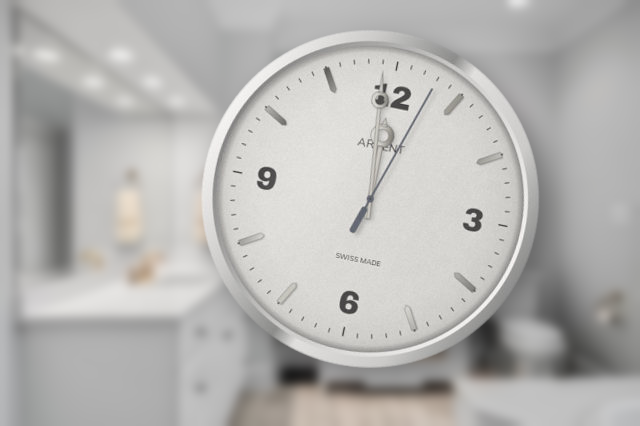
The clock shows 11h59m03s
